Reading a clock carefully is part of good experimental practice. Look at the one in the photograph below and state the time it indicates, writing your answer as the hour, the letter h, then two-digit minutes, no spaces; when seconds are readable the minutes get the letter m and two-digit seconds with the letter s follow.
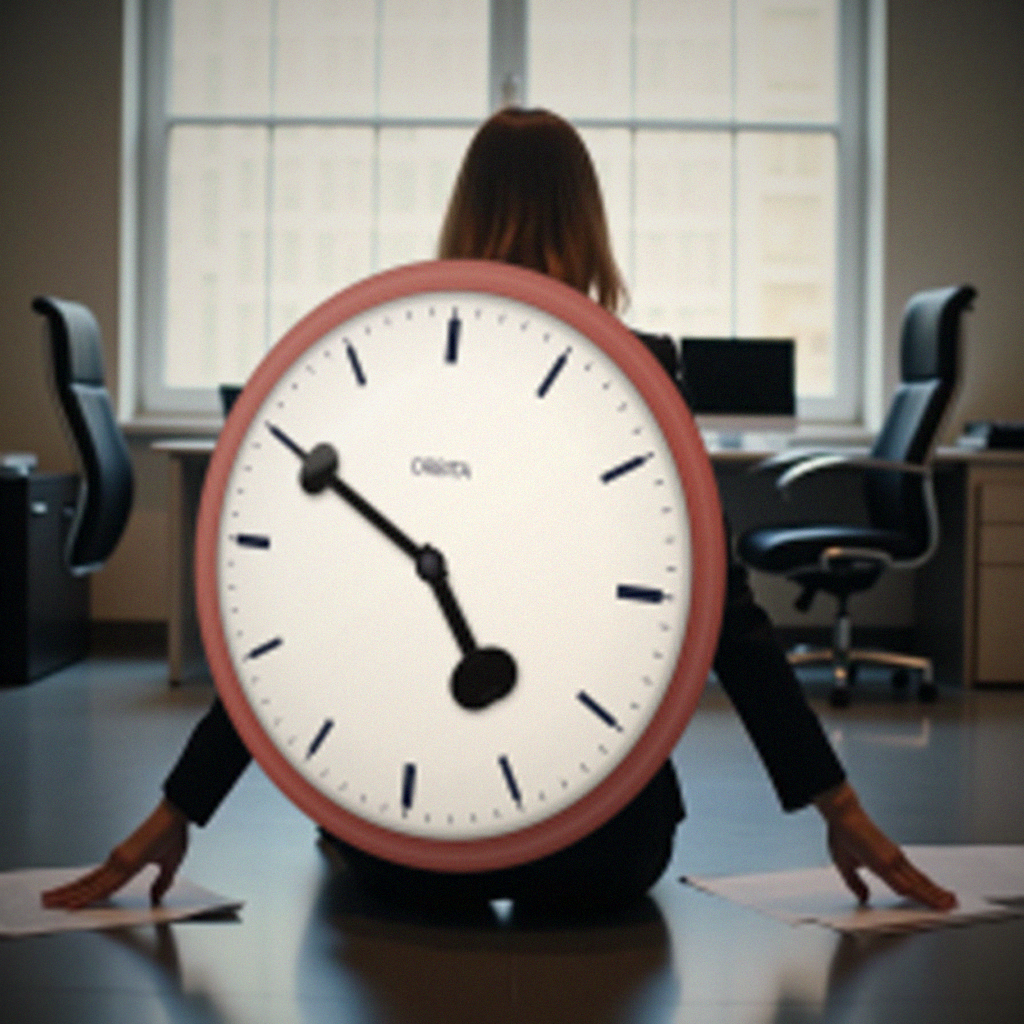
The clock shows 4h50
